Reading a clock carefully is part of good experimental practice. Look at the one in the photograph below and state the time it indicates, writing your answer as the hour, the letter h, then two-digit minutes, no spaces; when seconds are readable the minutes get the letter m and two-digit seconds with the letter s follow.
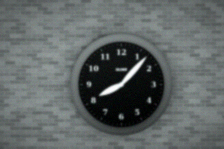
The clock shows 8h07
